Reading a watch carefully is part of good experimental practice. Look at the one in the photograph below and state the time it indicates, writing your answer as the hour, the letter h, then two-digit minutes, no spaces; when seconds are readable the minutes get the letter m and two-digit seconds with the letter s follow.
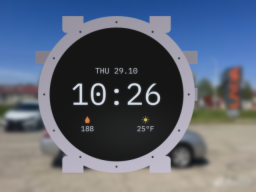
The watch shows 10h26
